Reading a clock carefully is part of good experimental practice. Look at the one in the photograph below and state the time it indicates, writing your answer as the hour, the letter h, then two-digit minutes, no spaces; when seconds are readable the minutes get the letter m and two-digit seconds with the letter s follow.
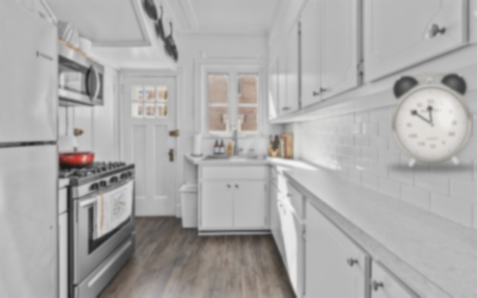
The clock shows 11h51
